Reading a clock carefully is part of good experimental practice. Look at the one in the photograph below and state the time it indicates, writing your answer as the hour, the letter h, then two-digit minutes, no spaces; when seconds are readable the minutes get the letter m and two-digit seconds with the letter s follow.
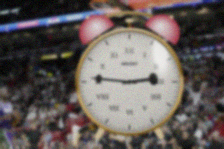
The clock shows 2h46
